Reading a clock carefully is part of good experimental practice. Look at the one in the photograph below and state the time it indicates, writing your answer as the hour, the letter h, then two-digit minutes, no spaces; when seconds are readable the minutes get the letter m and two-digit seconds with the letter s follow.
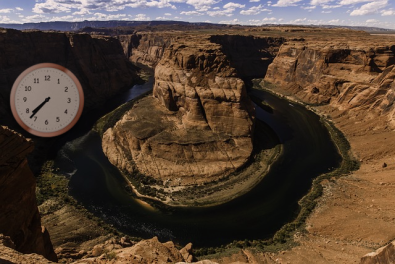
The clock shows 7h37
